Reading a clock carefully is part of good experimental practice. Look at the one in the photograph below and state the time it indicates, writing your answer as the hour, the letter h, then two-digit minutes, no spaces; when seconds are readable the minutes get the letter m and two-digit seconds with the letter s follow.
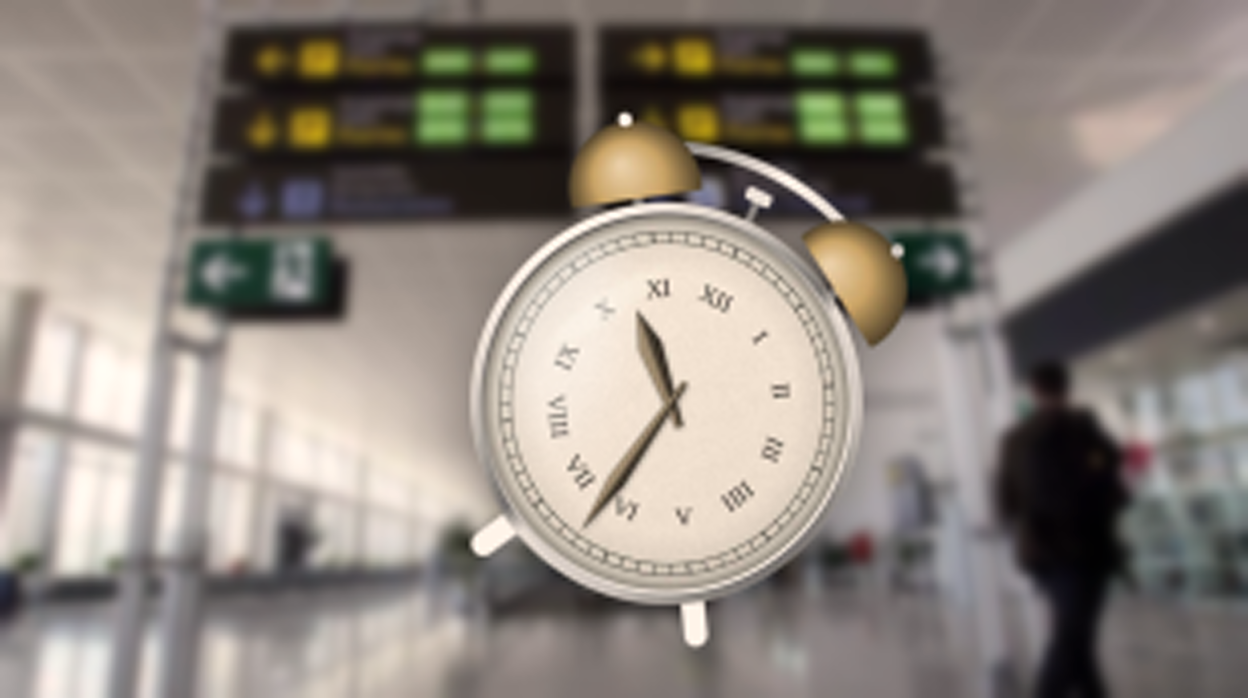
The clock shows 10h32
